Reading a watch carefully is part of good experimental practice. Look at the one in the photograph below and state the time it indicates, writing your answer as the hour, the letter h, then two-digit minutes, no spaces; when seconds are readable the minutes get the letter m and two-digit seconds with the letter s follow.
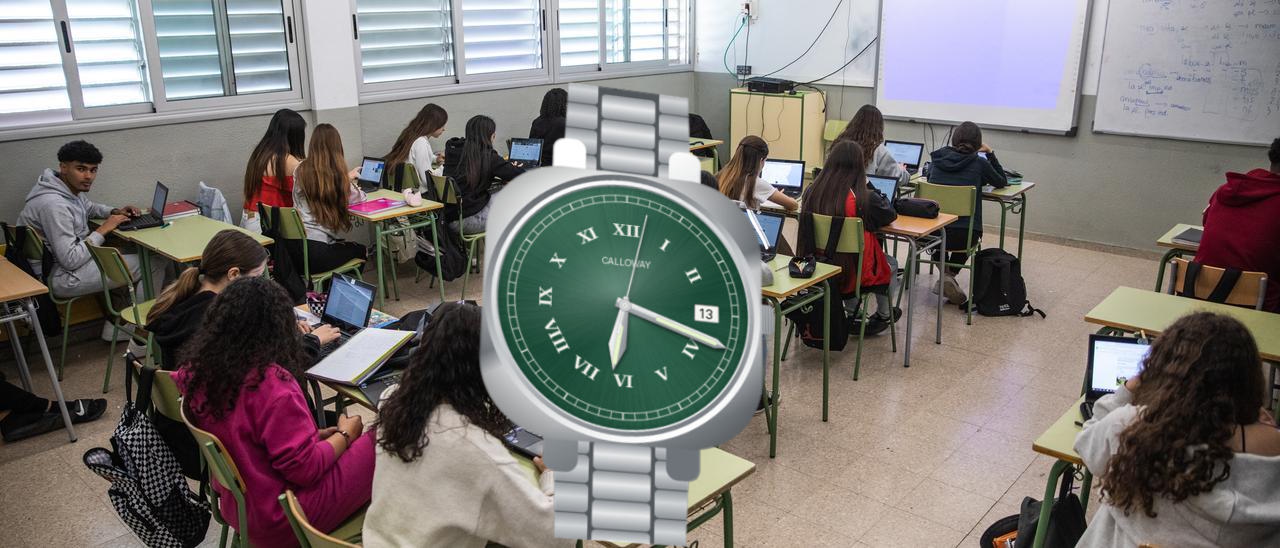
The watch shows 6h18m02s
